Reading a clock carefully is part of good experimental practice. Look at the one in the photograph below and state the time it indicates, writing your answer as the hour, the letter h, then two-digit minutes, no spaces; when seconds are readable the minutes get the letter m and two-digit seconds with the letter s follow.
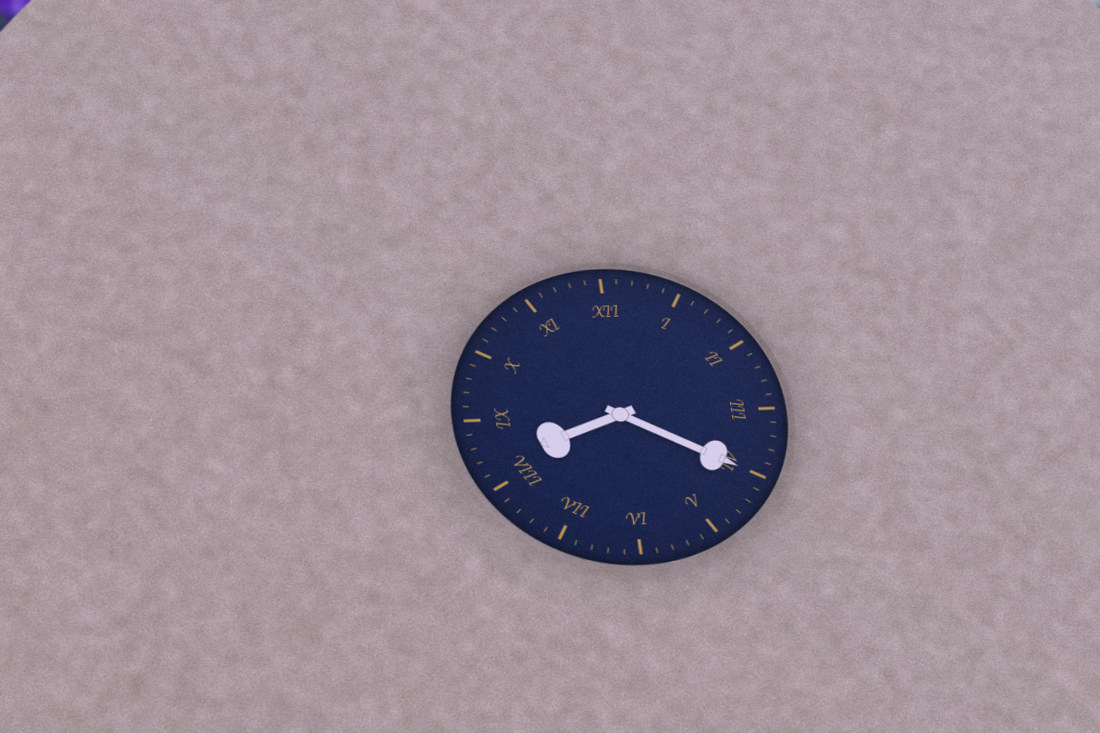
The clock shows 8h20
